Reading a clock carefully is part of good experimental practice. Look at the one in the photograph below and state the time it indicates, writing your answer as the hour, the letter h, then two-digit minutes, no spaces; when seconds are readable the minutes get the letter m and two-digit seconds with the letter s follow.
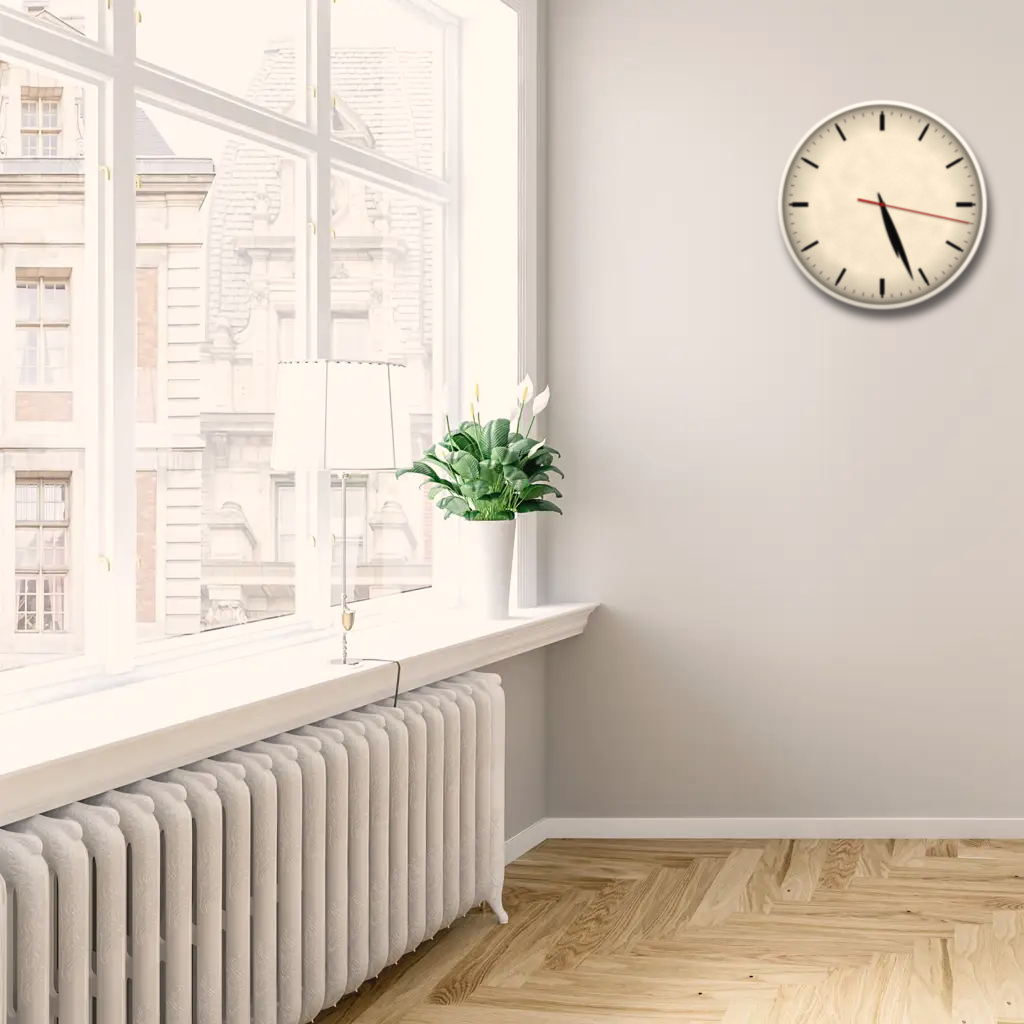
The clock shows 5h26m17s
